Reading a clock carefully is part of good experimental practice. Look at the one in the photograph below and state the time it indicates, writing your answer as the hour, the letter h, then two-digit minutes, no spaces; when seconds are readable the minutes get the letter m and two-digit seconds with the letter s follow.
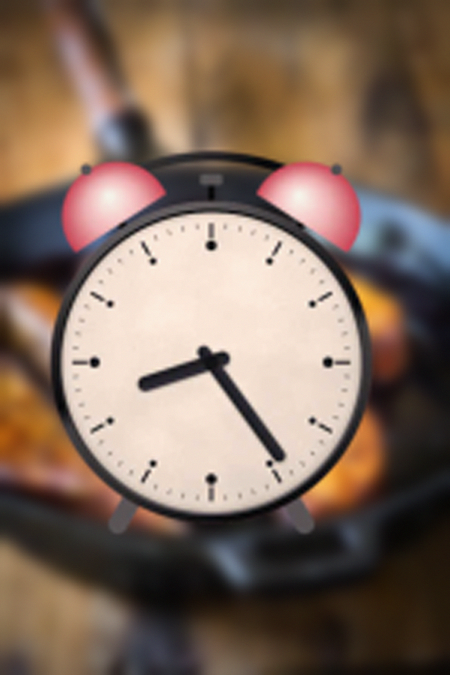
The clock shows 8h24
